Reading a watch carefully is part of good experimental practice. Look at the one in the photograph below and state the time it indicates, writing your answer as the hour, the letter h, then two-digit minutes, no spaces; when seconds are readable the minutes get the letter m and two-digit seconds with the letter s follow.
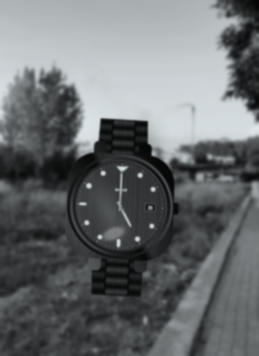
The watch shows 5h00
